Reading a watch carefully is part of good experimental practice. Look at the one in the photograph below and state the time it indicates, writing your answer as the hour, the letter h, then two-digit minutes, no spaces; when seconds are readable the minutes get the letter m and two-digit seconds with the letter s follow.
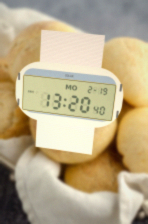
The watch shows 13h20
